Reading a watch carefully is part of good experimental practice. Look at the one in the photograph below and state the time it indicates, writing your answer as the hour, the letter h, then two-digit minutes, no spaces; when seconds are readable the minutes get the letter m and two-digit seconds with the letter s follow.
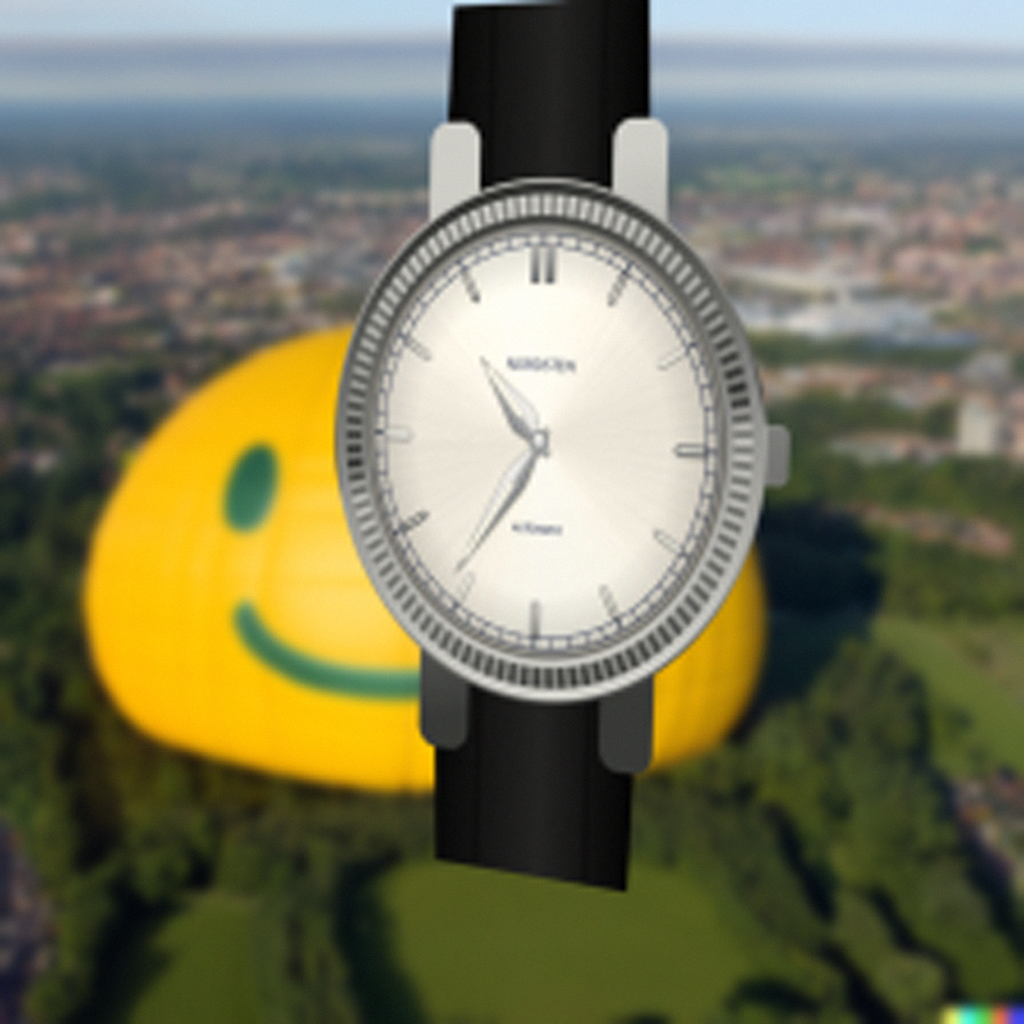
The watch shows 10h36
